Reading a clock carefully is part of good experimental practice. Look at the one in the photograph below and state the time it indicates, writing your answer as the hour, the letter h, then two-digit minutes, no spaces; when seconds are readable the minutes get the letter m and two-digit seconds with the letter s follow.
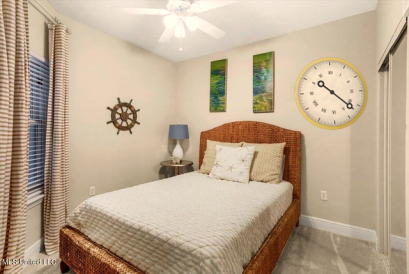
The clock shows 10h22
